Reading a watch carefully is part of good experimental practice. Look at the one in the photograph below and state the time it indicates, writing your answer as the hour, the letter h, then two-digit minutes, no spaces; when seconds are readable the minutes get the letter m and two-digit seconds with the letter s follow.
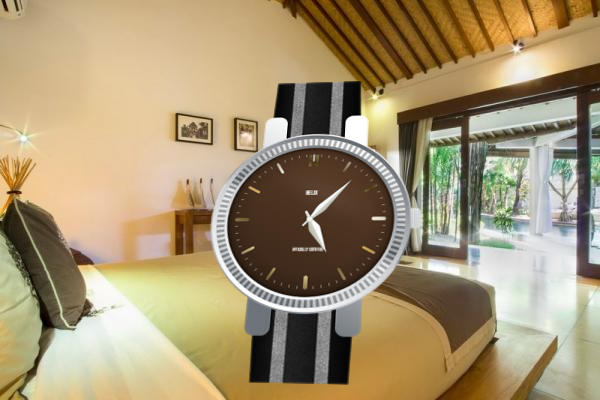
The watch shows 5h07
